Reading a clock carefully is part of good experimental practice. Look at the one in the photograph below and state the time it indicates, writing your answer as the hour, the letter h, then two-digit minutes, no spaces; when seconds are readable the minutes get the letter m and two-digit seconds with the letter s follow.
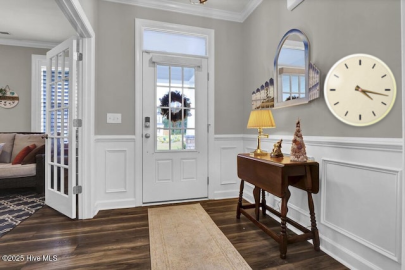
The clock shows 4h17
